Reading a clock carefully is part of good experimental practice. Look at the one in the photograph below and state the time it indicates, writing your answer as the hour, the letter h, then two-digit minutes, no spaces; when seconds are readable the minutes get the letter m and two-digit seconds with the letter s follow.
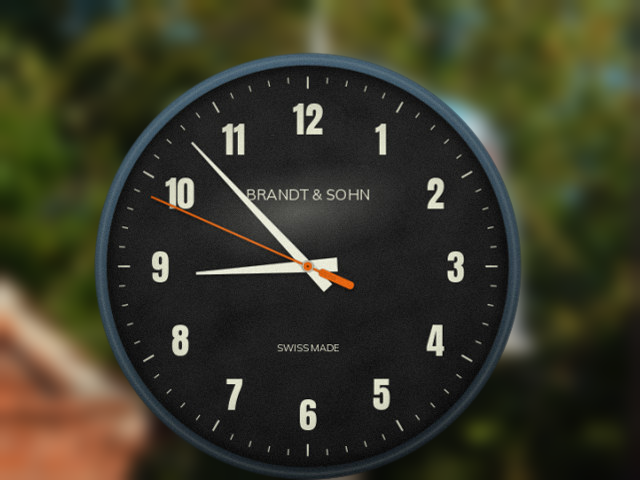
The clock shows 8h52m49s
